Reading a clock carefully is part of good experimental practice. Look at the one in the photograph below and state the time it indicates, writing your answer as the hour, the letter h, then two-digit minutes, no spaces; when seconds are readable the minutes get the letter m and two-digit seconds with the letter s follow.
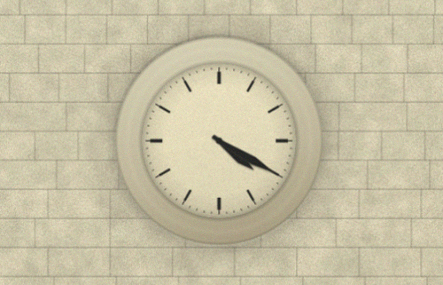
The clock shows 4h20
